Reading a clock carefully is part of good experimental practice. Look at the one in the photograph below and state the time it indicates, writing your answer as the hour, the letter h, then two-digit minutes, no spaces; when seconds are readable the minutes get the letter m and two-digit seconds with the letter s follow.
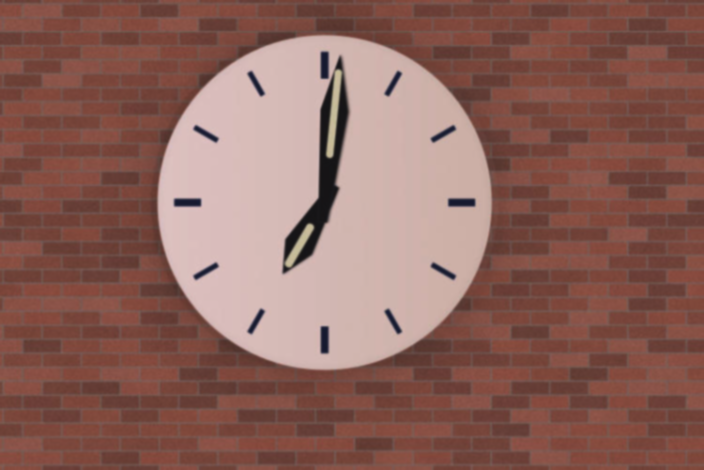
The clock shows 7h01
